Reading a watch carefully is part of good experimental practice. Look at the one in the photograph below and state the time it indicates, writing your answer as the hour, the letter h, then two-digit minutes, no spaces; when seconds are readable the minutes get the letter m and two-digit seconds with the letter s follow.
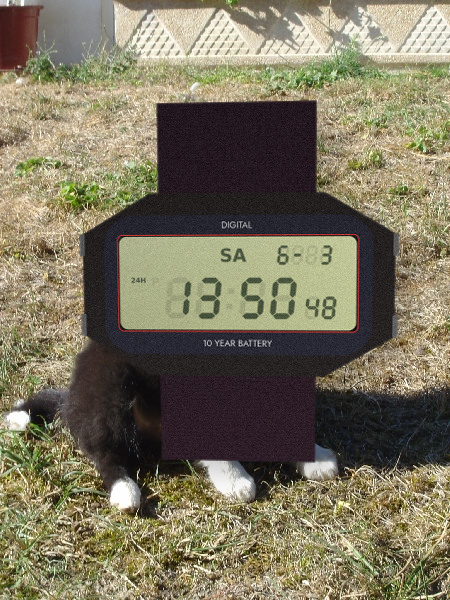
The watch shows 13h50m48s
